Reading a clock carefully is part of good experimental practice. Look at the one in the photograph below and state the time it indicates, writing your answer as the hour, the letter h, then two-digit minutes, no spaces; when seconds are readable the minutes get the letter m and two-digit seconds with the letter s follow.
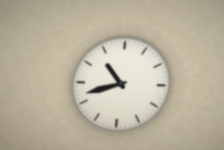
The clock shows 10h42
